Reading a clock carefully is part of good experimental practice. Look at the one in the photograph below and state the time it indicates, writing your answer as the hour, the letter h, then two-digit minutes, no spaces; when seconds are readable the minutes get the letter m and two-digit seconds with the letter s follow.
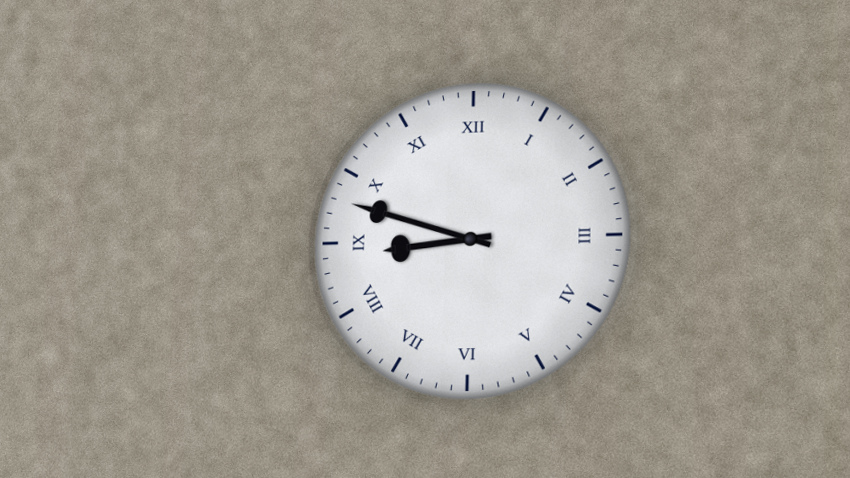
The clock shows 8h48
